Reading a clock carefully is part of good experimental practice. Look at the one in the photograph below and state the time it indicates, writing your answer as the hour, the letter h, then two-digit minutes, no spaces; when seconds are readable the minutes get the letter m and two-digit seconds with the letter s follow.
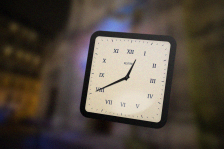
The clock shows 12h40
